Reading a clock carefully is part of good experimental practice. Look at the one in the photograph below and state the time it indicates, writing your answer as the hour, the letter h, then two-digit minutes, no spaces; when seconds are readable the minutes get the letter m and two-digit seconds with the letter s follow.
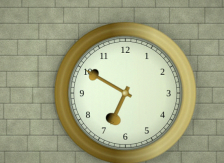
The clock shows 6h50
